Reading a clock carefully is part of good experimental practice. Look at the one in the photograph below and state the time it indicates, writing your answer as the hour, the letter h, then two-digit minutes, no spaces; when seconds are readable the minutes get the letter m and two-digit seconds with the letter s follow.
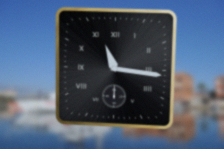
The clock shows 11h16
